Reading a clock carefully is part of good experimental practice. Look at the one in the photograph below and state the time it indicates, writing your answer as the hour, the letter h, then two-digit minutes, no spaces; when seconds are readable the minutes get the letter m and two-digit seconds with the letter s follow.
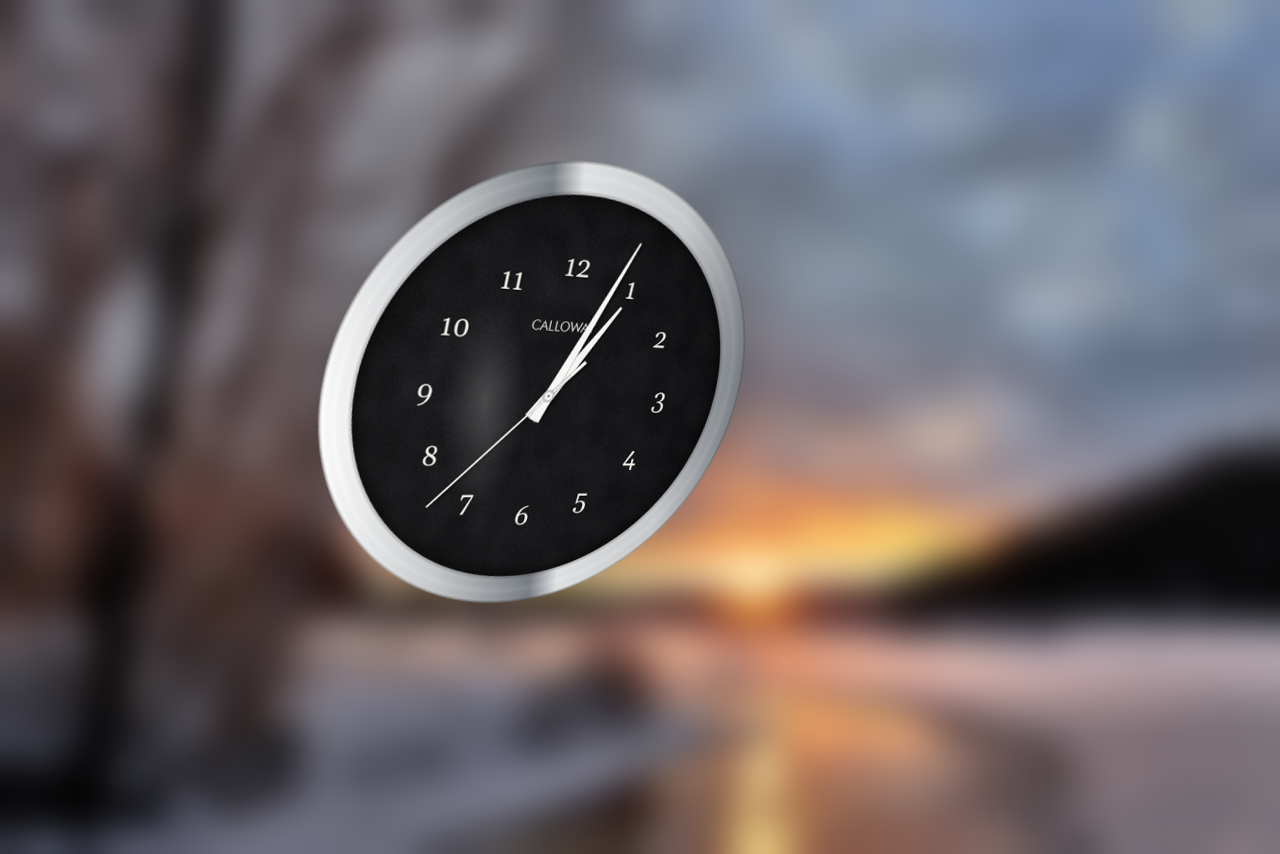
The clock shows 1h03m37s
